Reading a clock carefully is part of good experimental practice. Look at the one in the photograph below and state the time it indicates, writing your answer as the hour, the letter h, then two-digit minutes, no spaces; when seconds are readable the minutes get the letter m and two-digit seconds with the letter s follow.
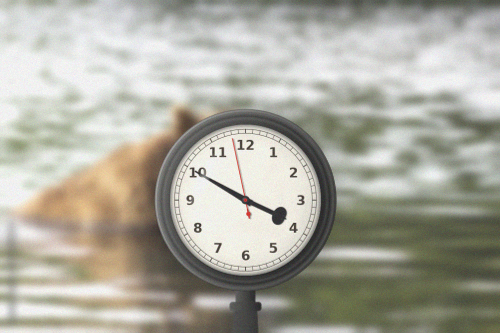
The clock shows 3h49m58s
